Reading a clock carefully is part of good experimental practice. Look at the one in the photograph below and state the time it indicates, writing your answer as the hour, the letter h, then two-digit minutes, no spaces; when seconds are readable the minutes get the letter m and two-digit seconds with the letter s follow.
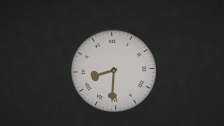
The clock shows 8h31
